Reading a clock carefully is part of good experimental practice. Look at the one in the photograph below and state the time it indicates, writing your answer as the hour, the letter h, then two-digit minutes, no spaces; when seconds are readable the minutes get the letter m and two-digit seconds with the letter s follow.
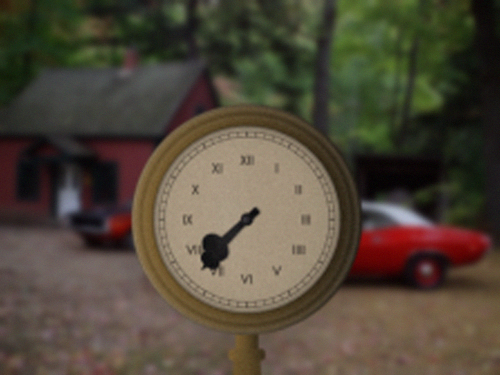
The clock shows 7h37
